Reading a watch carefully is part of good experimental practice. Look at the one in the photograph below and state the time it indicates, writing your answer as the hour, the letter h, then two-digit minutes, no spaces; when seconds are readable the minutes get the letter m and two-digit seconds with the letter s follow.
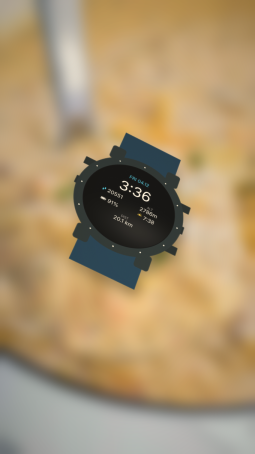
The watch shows 3h36
